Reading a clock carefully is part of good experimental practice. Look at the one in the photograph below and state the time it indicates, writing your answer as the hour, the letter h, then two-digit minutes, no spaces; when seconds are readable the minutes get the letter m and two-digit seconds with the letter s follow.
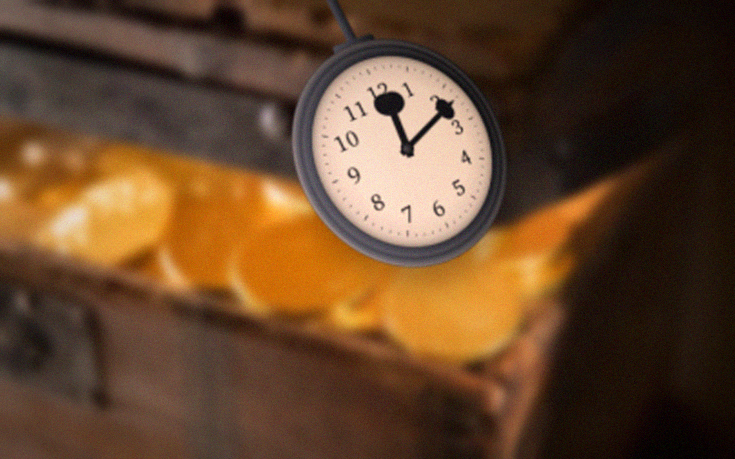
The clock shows 12h12
